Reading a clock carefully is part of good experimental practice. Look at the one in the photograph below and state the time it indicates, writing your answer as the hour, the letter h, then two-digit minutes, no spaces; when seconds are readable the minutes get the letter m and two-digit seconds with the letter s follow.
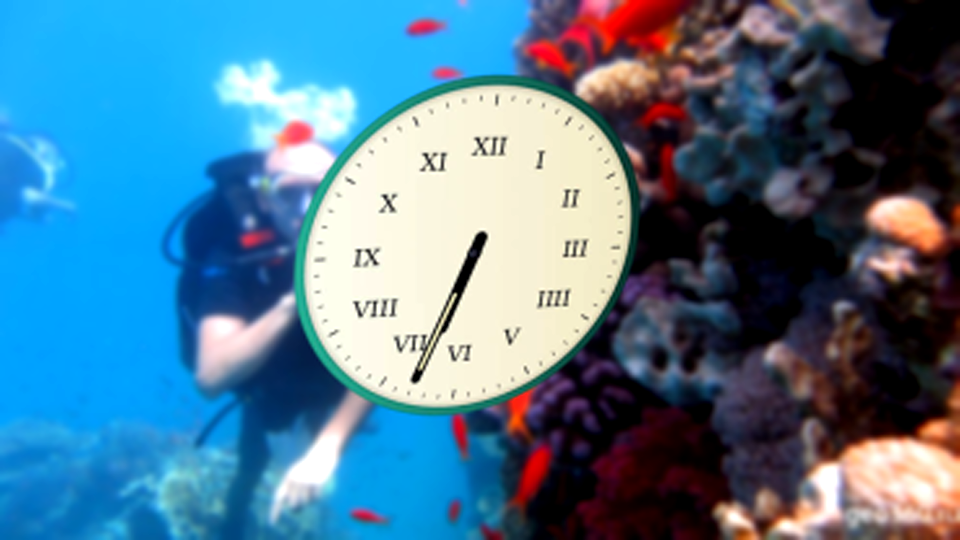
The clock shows 6h33
